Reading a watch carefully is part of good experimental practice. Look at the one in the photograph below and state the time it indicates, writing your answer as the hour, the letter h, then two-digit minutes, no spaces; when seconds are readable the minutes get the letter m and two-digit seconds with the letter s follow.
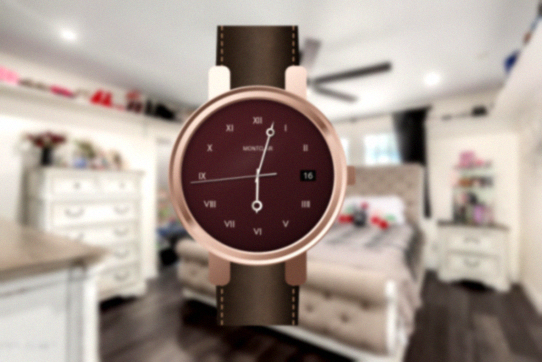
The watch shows 6h02m44s
